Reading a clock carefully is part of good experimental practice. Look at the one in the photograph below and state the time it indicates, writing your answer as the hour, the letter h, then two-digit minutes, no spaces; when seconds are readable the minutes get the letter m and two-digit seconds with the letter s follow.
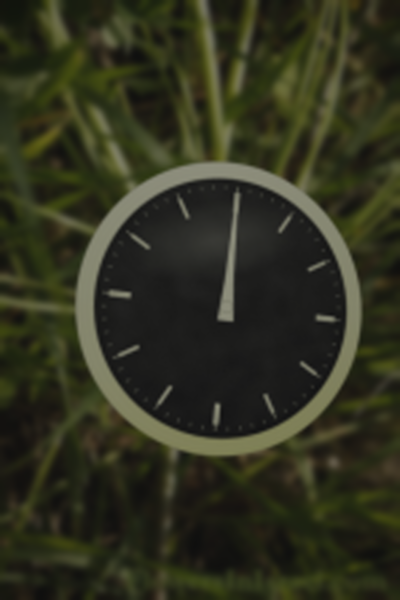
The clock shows 12h00
